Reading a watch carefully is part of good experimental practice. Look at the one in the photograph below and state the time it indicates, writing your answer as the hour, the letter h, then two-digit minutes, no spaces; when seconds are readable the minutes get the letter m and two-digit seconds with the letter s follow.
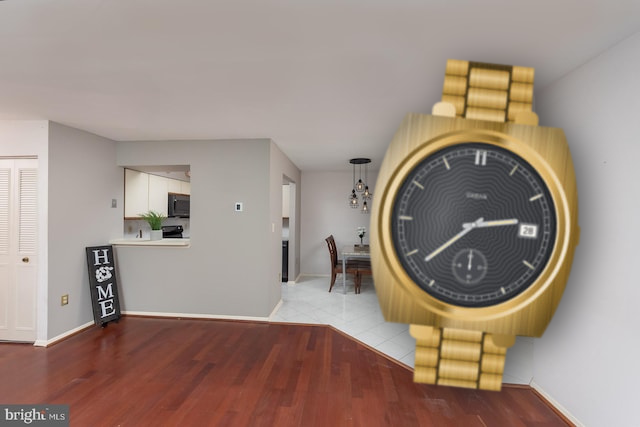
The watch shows 2h38
